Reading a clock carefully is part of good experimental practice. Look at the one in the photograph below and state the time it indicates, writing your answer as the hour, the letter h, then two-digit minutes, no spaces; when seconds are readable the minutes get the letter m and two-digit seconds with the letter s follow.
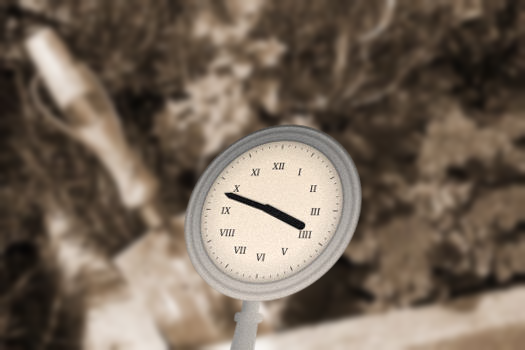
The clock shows 3h48
